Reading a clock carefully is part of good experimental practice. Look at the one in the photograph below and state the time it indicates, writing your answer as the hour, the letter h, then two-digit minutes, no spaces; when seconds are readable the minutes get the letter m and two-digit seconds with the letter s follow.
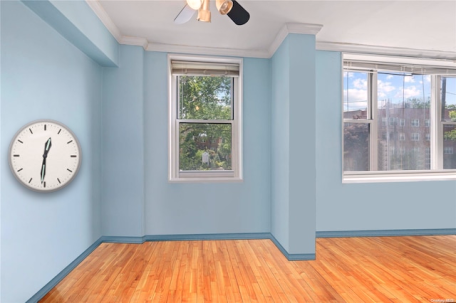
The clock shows 12h31
